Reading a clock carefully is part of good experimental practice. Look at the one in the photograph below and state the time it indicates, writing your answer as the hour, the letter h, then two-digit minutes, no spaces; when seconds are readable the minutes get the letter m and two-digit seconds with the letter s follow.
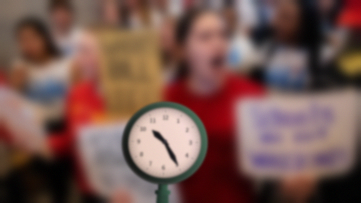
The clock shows 10h25
